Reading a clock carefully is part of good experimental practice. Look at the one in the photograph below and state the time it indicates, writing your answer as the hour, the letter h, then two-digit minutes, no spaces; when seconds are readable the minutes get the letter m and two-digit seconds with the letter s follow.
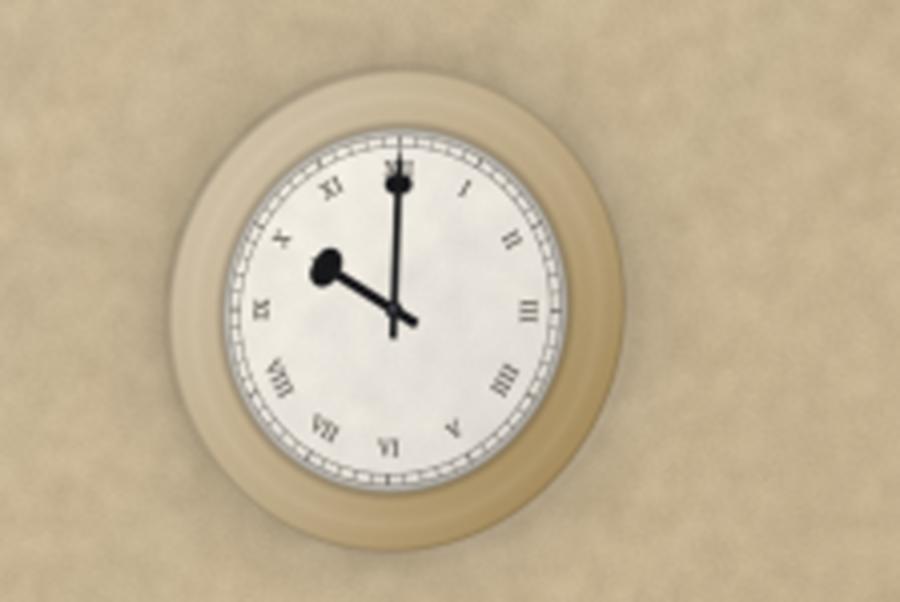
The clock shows 10h00
